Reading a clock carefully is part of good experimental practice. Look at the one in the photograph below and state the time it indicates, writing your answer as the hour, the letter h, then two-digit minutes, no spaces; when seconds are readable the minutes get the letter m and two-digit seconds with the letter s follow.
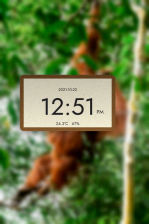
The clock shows 12h51
